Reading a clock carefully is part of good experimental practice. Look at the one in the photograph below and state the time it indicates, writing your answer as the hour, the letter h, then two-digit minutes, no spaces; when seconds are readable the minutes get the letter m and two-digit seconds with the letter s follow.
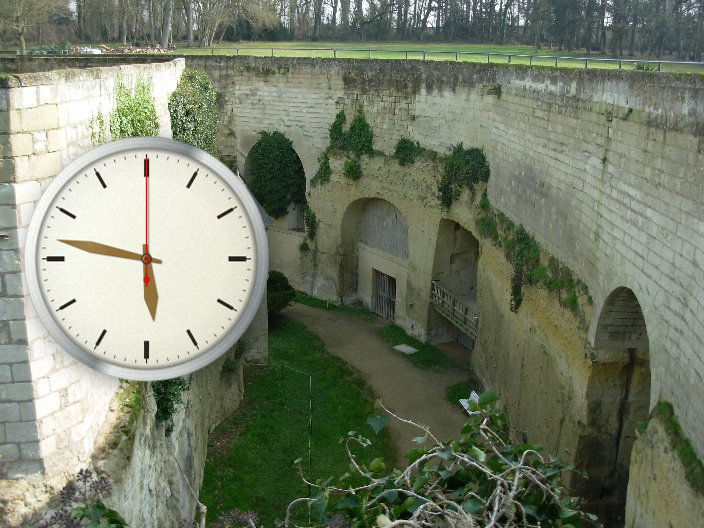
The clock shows 5h47m00s
